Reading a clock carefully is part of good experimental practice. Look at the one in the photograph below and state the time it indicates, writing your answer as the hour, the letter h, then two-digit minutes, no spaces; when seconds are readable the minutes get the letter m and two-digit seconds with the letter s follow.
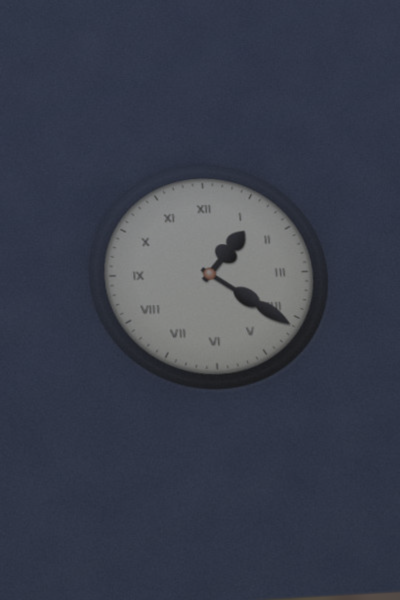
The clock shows 1h21
